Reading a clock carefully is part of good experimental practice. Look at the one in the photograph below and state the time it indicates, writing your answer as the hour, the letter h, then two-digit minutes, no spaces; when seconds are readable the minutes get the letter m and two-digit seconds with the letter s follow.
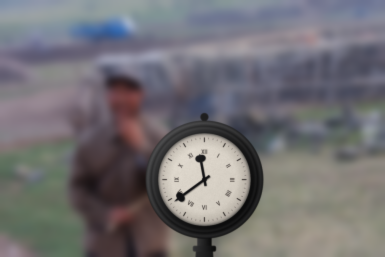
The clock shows 11h39
